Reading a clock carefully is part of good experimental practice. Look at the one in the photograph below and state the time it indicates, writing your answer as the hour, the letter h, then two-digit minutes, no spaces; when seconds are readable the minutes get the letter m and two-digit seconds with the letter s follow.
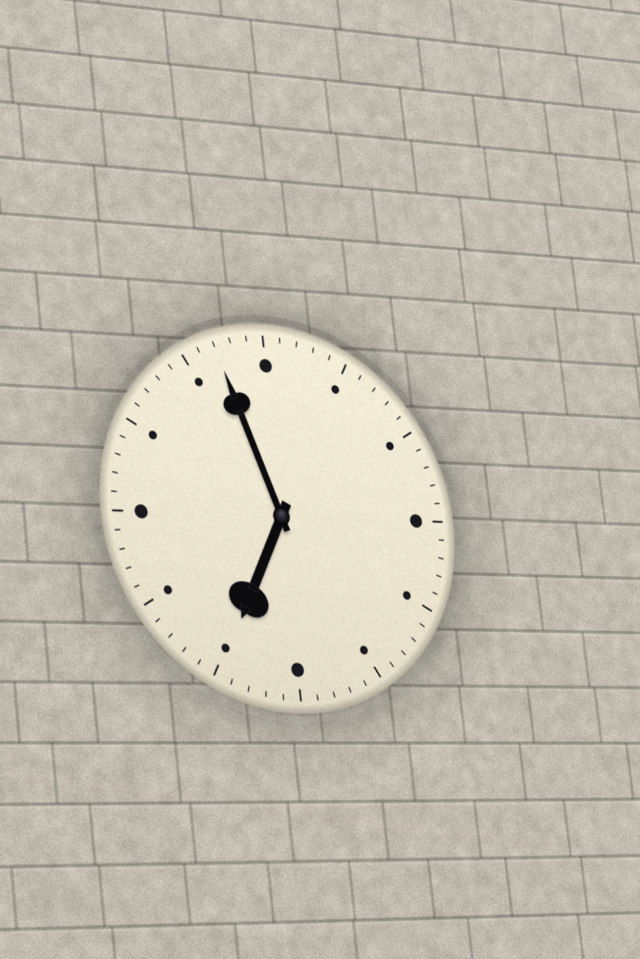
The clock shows 6h57
